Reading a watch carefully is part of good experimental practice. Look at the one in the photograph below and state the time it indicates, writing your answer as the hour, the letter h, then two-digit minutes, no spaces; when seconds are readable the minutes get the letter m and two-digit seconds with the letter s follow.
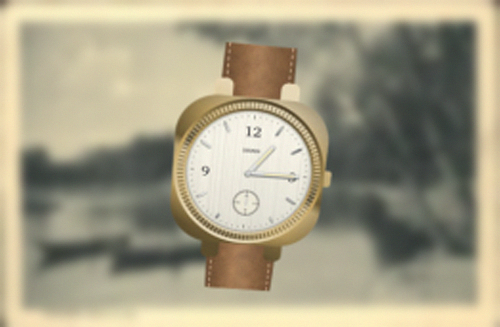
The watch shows 1h15
